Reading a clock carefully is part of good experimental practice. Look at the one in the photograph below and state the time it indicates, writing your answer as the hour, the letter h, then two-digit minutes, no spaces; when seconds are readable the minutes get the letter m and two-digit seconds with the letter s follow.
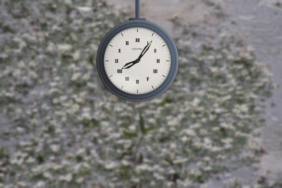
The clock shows 8h06
